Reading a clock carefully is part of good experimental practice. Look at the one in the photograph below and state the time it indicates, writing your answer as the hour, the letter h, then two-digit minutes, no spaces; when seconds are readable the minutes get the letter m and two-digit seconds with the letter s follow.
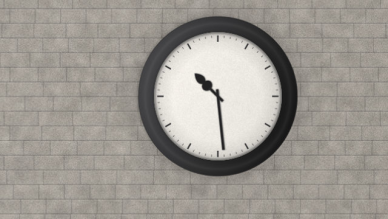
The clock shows 10h29
